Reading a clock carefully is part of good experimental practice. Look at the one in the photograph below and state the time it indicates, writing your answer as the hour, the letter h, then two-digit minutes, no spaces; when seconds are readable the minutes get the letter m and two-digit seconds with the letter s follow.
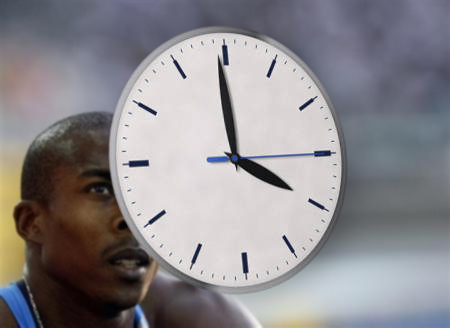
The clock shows 3h59m15s
